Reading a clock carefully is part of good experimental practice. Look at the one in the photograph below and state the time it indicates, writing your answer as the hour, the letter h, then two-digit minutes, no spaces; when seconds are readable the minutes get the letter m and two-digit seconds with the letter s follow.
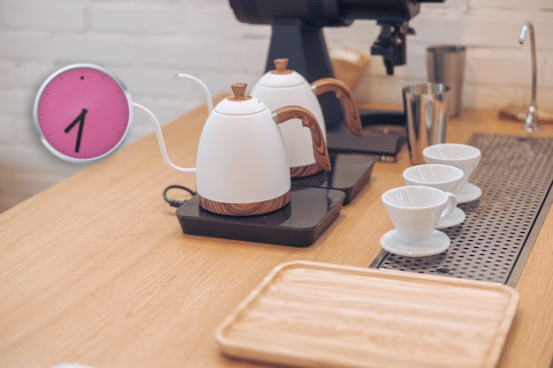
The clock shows 7h32
